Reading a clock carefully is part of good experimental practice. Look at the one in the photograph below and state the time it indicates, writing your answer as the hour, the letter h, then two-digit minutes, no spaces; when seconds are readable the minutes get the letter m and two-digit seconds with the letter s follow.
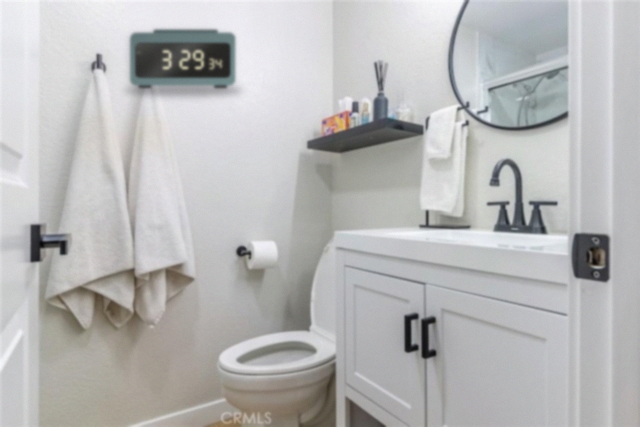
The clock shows 3h29
